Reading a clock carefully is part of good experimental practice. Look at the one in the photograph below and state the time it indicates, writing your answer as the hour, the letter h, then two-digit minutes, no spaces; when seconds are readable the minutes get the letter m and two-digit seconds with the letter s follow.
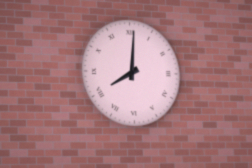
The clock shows 8h01
